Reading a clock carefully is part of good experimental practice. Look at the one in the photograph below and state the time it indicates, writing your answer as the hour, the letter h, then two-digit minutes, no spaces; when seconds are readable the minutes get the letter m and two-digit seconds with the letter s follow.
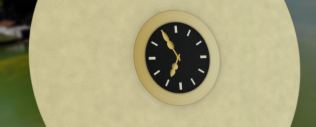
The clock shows 6h55
